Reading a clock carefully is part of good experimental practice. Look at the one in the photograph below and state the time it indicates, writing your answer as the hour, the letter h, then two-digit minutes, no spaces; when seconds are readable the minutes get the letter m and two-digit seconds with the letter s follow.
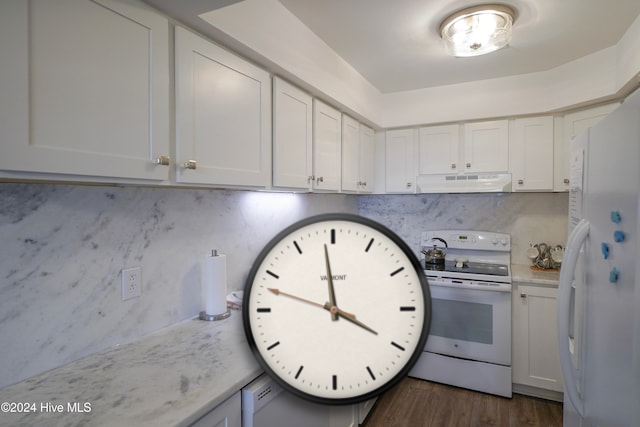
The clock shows 3h58m48s
